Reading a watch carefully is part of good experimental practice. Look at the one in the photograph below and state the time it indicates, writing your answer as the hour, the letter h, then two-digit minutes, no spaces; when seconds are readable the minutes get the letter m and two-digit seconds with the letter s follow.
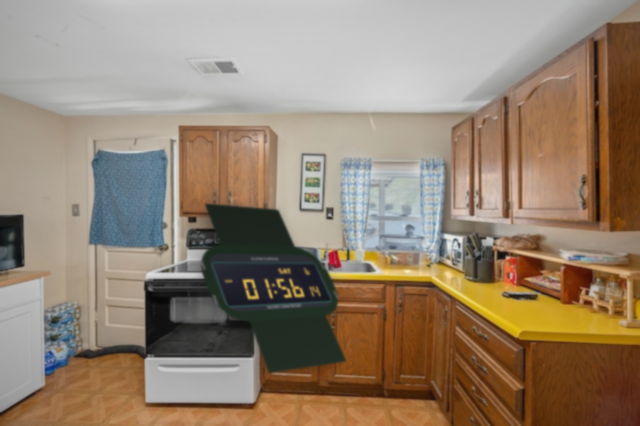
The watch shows 1h56
